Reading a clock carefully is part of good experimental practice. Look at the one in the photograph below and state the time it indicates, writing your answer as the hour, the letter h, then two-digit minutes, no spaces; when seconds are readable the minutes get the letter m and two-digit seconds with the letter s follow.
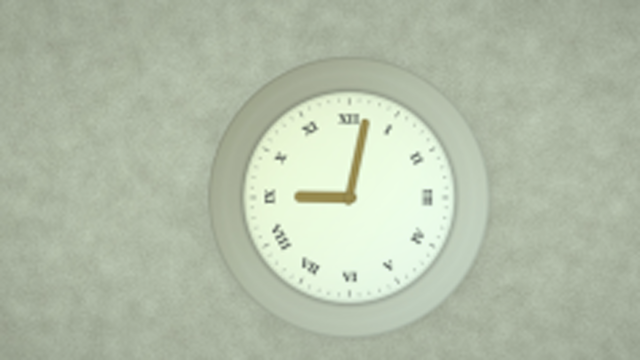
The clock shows 9h02
